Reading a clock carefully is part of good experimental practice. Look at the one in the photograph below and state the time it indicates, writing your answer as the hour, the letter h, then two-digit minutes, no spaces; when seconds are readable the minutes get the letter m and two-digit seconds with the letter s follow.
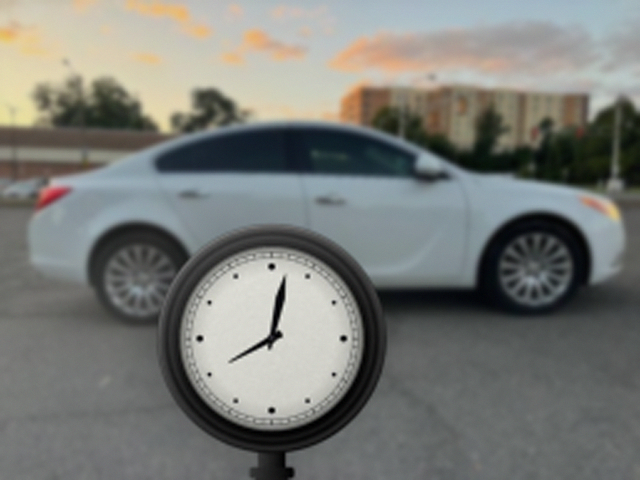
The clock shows 8h02
